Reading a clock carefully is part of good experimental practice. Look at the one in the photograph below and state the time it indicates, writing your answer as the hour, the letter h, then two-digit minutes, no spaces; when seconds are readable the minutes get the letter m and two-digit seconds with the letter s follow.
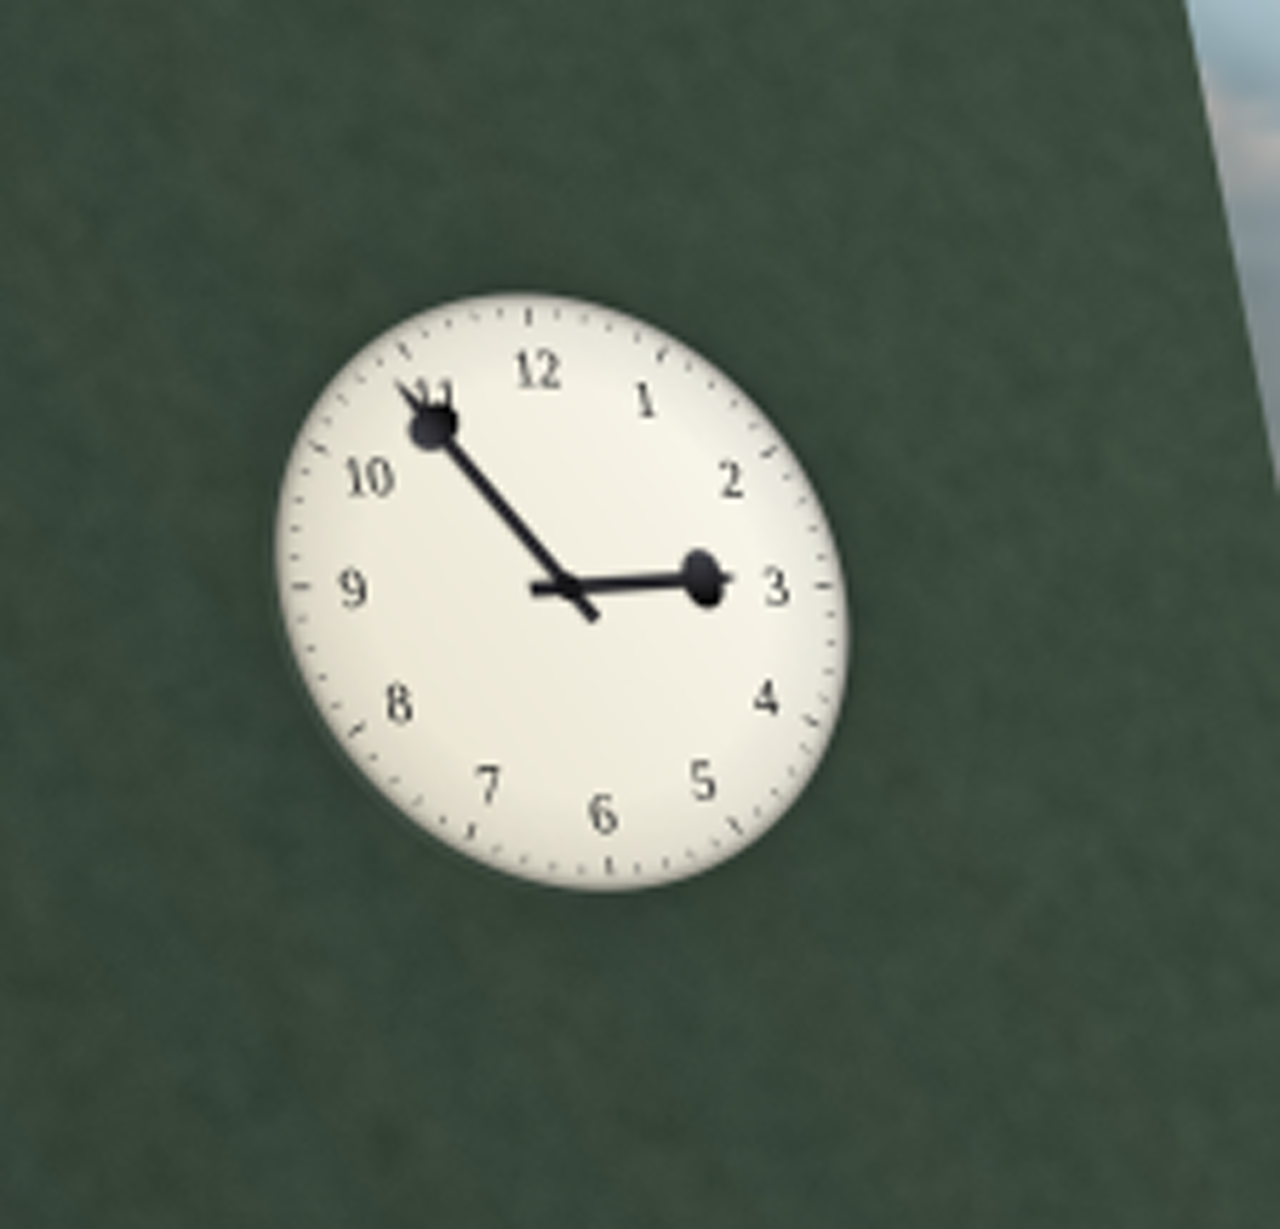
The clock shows 2h54
